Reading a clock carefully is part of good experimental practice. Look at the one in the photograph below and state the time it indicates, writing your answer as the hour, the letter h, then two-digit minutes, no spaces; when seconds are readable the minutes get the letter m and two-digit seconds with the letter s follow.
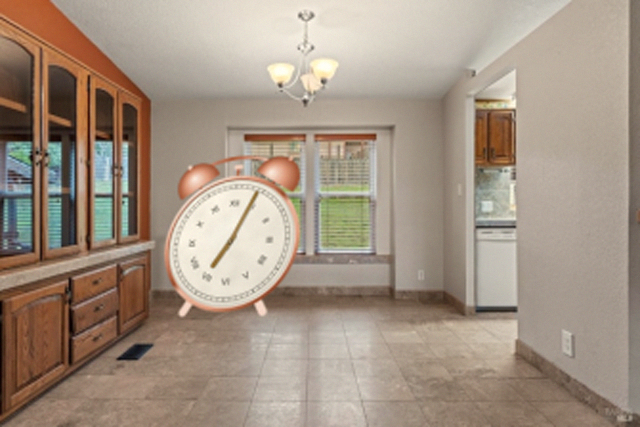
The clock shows 7h04
